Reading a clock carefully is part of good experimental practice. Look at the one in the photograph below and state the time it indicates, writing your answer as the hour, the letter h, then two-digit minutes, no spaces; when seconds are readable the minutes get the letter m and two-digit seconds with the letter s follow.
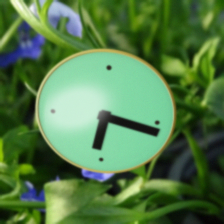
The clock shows 6h17
